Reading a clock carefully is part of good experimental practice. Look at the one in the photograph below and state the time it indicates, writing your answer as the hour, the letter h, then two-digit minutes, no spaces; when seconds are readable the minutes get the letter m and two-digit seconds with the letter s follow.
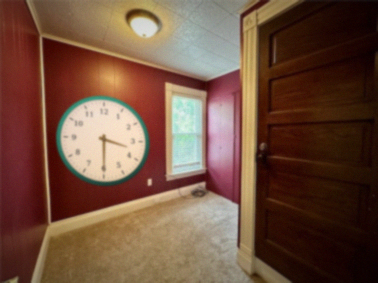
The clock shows 3h30
